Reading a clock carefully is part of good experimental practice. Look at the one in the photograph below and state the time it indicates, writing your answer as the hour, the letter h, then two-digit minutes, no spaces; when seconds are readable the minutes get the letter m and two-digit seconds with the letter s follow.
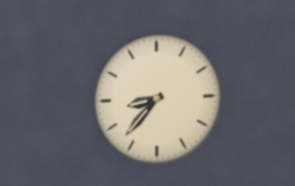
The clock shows 8h37
